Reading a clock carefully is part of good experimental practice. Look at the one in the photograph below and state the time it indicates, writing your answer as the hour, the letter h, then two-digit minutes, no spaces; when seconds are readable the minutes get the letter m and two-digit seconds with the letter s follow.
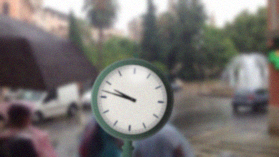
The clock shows 9h47
